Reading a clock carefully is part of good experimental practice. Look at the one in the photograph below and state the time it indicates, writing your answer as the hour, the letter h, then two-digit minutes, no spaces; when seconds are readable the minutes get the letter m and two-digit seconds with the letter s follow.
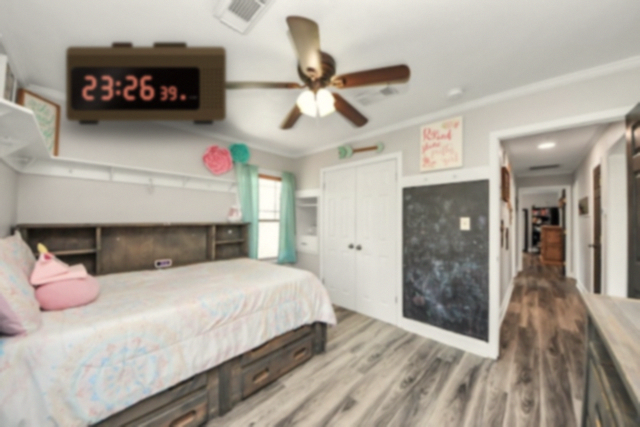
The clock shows 23h26
